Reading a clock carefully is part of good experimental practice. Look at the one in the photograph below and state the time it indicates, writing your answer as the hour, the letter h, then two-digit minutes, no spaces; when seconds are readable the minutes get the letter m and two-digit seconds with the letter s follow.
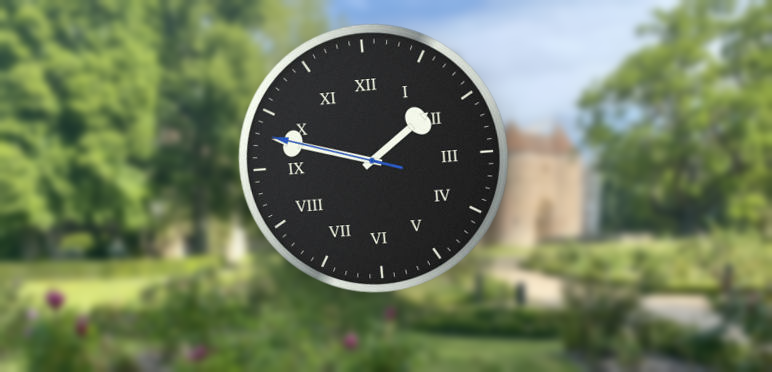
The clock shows 1h47m48s
